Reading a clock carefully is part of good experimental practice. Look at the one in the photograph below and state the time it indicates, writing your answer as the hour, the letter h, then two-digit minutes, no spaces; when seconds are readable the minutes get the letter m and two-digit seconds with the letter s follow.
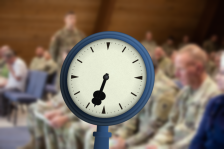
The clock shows 6h33
